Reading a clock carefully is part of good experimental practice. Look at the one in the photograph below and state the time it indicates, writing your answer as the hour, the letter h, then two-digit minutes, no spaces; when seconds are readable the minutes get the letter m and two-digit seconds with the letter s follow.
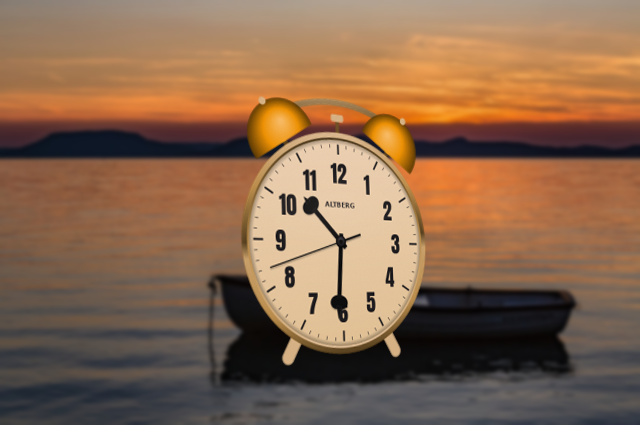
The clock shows 10h30m42s
